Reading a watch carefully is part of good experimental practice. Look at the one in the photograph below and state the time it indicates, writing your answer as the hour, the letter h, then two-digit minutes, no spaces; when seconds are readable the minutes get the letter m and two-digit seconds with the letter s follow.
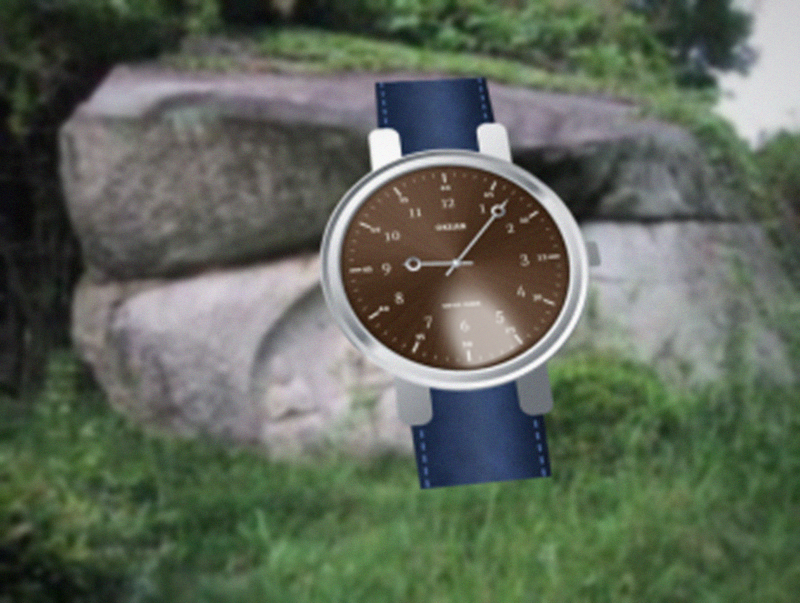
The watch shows 9h07
